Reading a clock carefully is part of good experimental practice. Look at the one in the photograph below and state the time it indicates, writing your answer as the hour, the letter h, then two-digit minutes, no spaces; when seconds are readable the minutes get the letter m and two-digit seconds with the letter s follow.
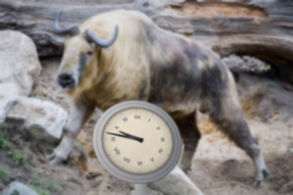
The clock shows 9h47
